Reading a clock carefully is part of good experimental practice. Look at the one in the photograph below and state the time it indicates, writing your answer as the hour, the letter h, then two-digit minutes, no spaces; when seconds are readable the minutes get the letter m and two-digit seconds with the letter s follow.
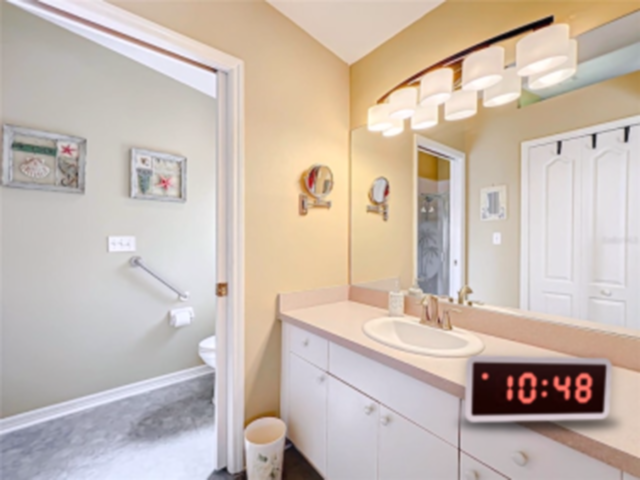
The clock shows 10h48
